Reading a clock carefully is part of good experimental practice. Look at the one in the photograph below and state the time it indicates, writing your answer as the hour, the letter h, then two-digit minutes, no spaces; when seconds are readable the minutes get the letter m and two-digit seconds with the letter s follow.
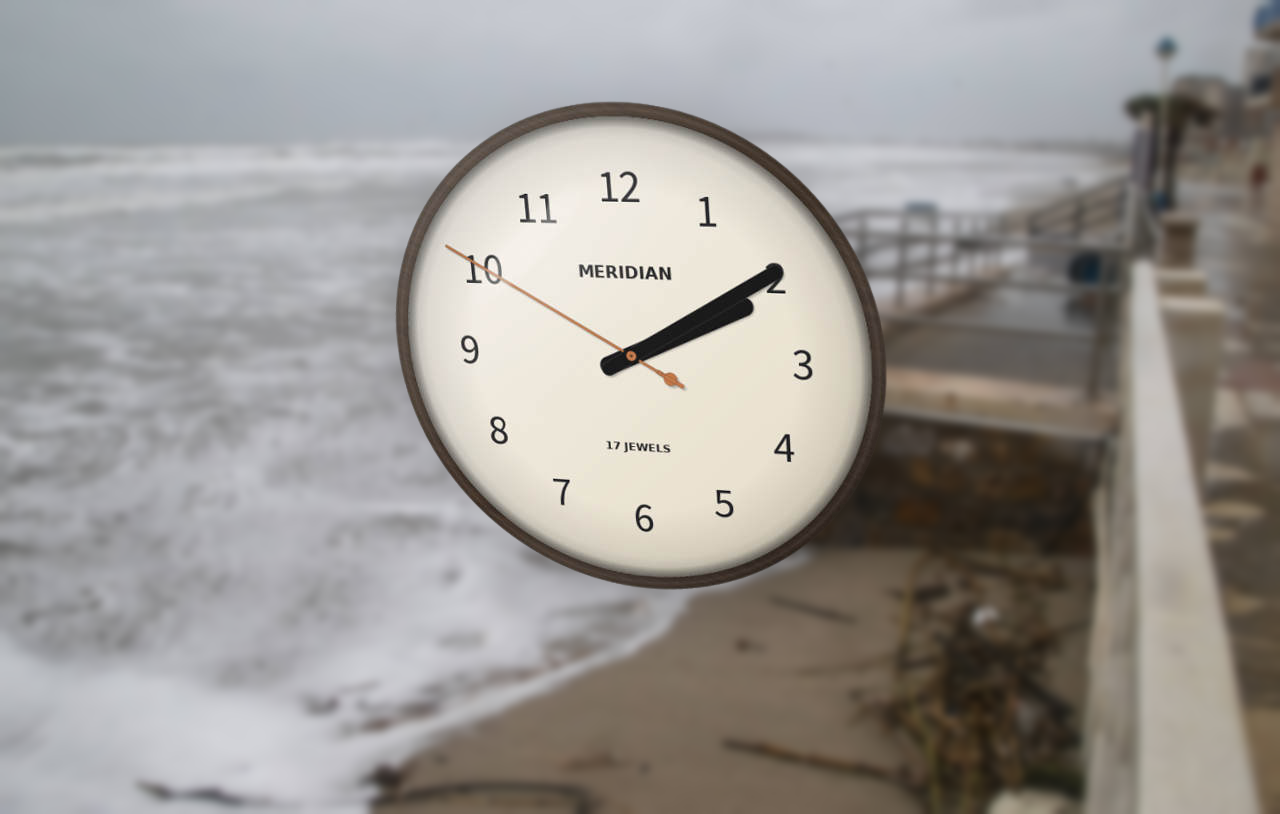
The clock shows 2h09m50s
